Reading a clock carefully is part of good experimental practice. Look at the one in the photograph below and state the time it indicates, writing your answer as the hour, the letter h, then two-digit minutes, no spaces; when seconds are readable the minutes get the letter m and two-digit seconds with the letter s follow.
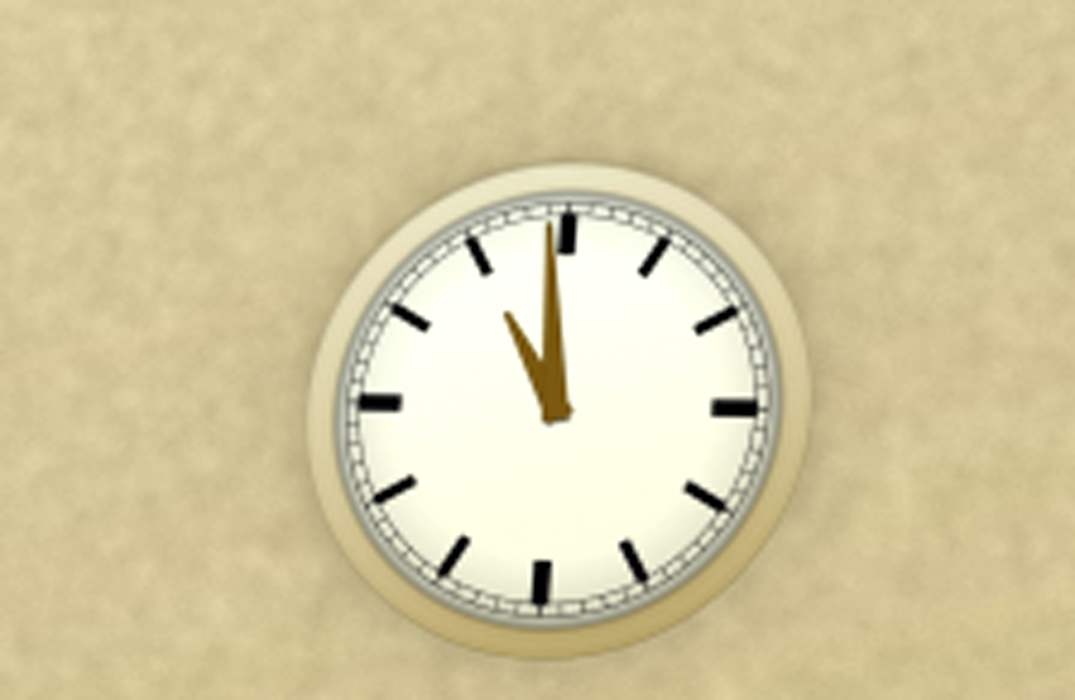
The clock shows 10h59
